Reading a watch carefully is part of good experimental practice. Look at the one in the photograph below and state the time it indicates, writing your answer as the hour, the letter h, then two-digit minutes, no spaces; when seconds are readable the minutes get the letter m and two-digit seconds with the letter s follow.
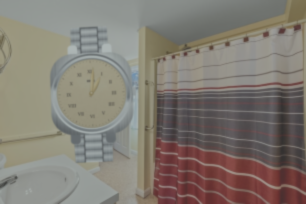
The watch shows 1h01
